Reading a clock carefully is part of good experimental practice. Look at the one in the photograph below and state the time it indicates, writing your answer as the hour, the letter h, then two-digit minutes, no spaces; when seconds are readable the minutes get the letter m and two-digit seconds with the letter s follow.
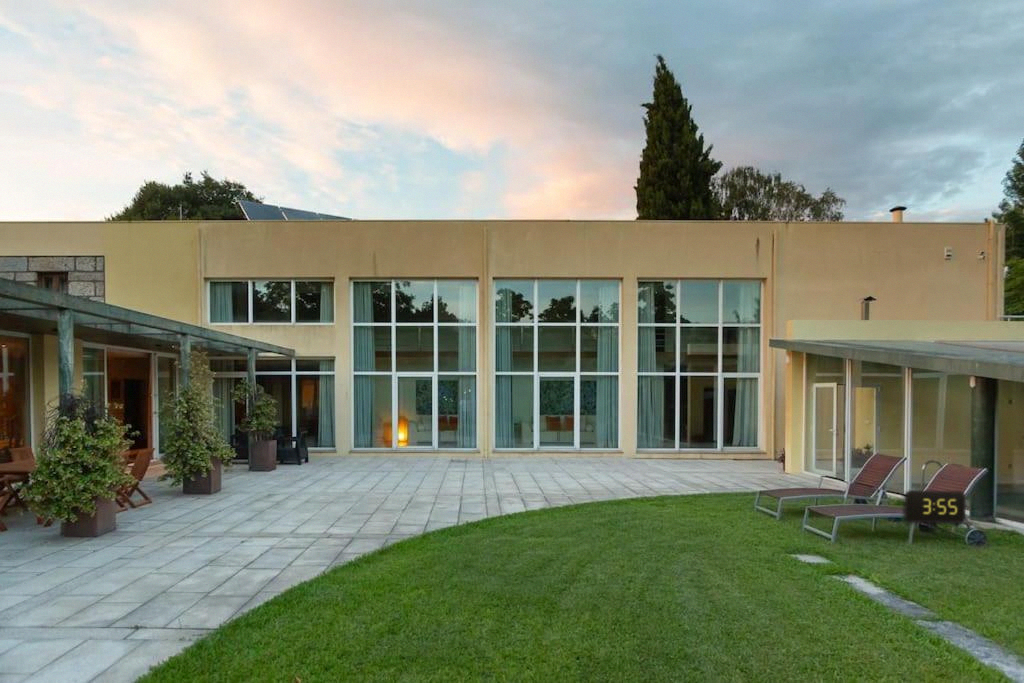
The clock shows 3h55
